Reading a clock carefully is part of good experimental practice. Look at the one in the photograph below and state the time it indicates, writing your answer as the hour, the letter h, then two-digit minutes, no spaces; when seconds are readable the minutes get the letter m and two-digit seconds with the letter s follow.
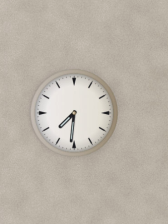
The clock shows 7h31
